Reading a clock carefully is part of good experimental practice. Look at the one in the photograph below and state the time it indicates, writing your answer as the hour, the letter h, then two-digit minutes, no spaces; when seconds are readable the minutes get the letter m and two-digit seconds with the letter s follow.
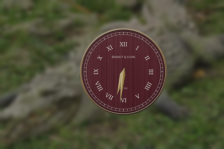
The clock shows 6h31
